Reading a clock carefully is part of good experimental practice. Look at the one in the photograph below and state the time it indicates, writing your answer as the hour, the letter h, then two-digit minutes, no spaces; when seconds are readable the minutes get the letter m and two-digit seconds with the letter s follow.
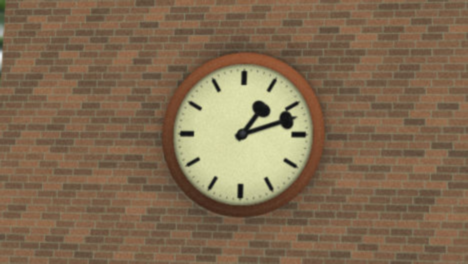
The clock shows 1h12
